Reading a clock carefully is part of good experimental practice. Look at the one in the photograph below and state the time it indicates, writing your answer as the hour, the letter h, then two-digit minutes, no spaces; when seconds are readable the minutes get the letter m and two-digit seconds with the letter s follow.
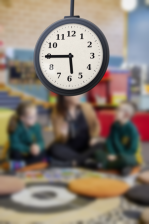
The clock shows 5h45
